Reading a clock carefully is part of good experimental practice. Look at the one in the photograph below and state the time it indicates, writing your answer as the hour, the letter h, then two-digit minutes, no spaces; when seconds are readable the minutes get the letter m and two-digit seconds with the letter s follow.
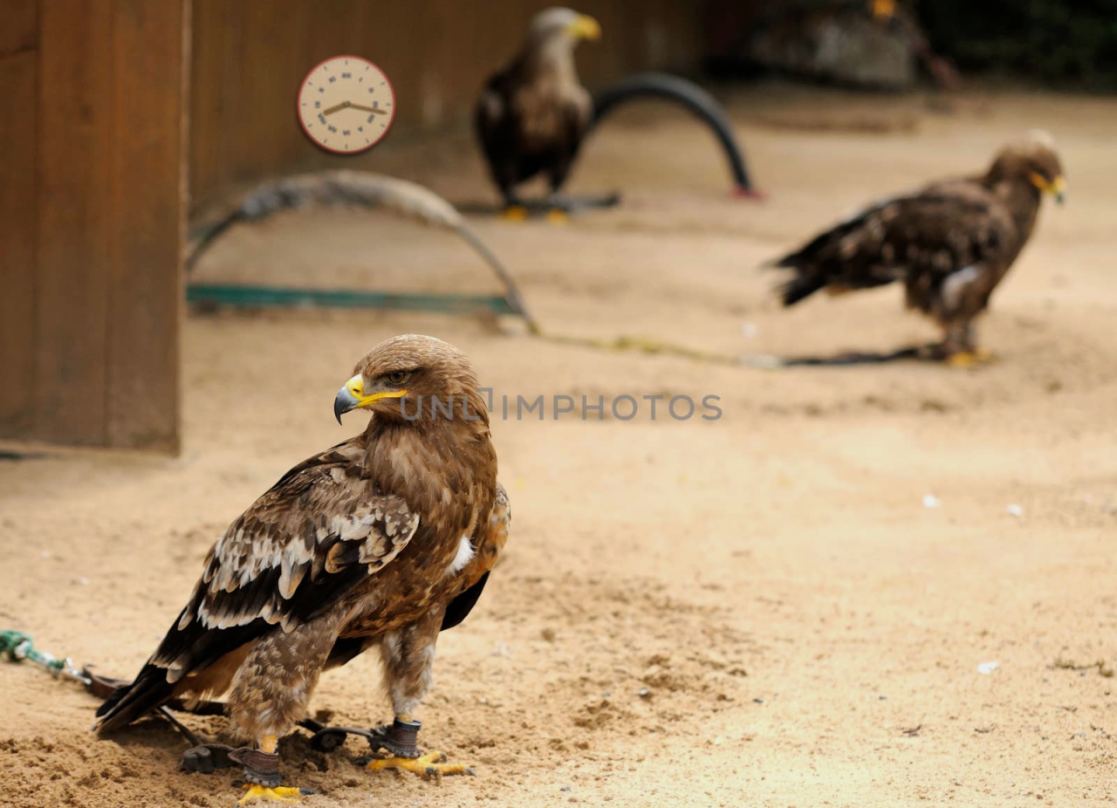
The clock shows 8h17
